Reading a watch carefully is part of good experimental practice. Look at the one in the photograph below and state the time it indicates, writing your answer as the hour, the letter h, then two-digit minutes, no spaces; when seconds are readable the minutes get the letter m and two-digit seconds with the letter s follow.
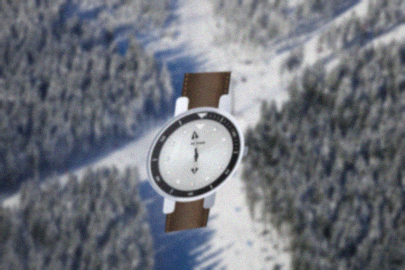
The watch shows 5h58
